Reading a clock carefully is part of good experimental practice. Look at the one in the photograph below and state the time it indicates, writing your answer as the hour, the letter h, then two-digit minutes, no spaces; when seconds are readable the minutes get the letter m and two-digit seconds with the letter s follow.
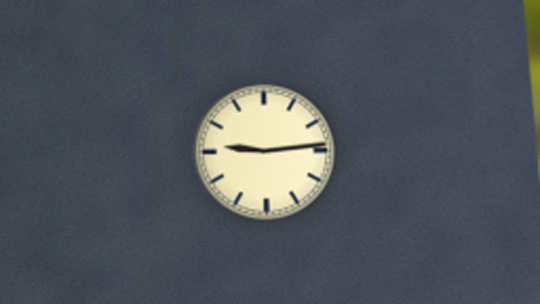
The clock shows 9h14
